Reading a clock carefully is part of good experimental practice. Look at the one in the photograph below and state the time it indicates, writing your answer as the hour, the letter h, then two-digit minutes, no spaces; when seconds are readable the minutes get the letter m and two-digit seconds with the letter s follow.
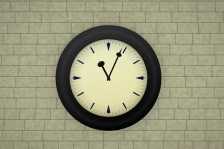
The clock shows 11h04
